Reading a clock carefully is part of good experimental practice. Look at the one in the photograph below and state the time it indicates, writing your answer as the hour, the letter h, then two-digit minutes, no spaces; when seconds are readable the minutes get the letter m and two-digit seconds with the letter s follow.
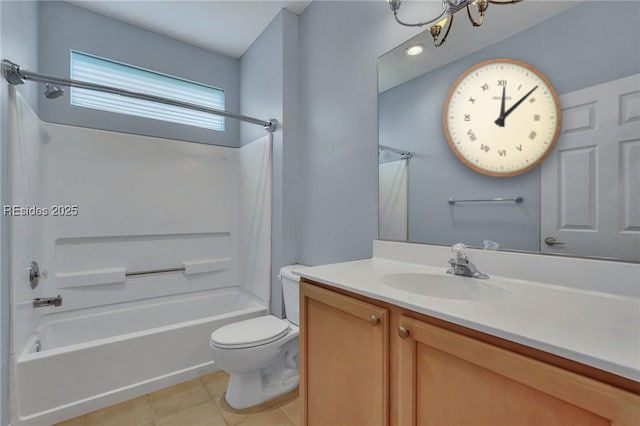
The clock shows 12h08
